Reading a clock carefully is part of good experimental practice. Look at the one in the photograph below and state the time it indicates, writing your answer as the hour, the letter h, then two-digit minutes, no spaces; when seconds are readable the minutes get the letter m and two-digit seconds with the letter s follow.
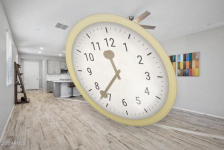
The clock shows 11h37
